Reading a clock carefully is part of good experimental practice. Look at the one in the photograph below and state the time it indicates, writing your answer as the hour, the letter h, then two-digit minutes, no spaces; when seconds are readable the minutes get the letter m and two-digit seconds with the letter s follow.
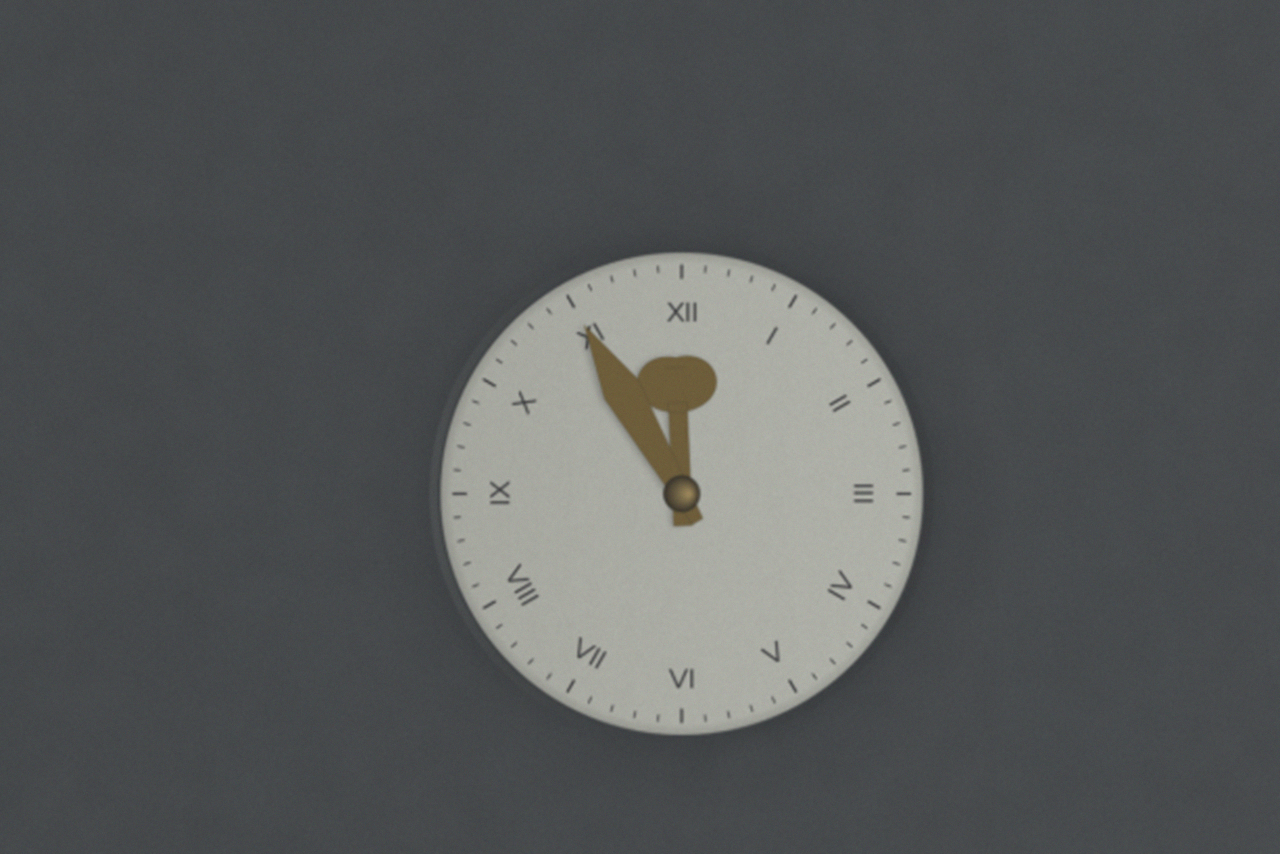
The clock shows 11h55
